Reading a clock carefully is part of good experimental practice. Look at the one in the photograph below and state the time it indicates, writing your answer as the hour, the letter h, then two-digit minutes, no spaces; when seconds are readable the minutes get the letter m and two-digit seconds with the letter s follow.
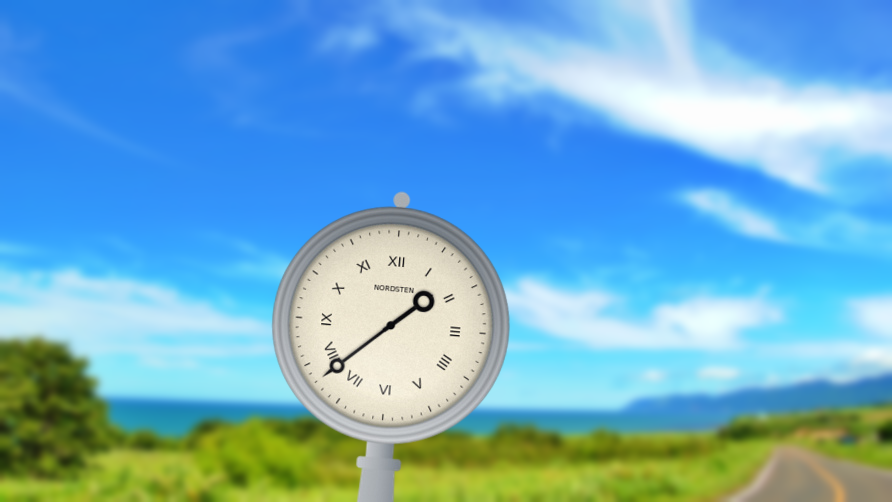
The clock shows 1h38
